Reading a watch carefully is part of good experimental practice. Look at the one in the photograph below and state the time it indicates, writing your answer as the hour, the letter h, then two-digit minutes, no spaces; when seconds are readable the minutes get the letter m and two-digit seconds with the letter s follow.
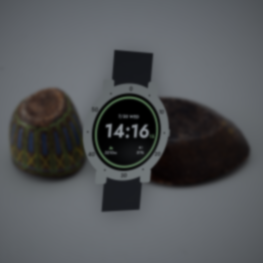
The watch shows 14h16
